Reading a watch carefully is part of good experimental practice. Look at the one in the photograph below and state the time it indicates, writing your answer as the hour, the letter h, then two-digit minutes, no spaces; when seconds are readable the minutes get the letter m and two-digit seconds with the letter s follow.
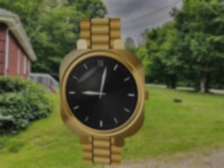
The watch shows 9h02
